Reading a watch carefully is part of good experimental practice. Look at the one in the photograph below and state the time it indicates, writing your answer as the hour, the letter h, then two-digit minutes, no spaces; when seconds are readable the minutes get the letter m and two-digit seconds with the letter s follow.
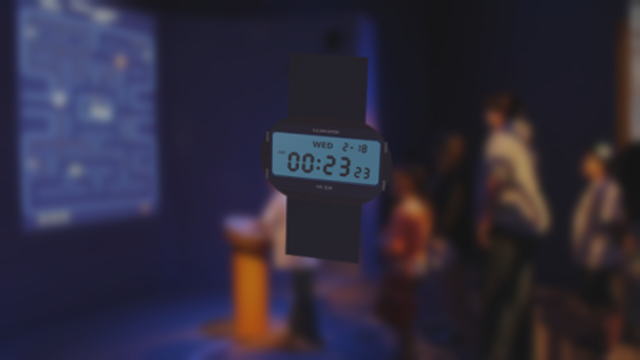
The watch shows 0h23m23s
